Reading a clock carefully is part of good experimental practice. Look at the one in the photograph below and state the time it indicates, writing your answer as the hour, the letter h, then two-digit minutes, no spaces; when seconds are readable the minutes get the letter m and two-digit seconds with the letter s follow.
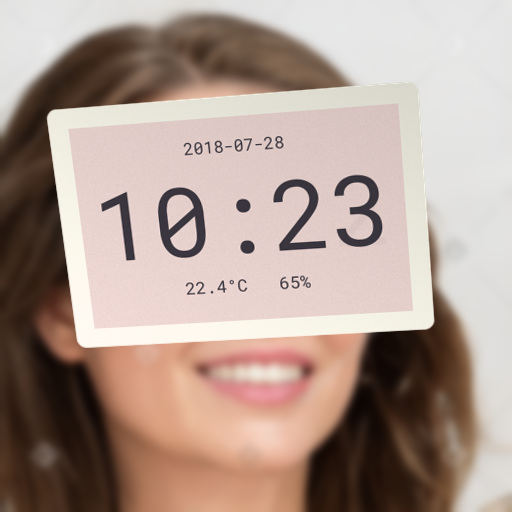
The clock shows 10h23
